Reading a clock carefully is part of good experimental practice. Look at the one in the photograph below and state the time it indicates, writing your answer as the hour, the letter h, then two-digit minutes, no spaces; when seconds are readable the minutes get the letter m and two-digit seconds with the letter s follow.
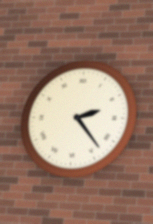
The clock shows 2h23
